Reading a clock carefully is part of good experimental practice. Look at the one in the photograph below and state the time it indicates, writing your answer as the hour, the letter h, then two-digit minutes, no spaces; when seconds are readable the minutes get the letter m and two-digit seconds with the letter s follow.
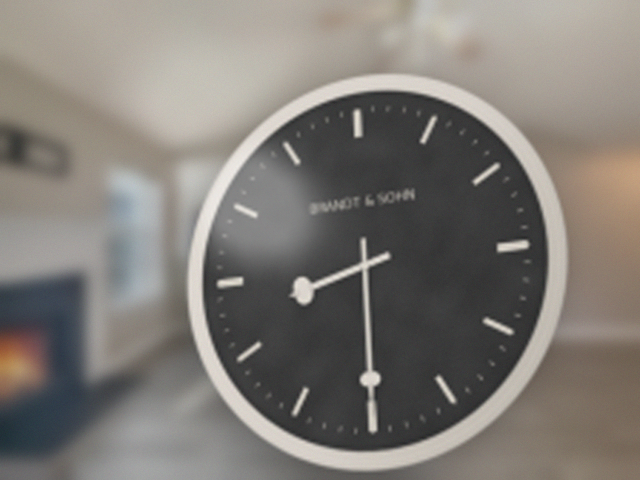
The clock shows 8h30
